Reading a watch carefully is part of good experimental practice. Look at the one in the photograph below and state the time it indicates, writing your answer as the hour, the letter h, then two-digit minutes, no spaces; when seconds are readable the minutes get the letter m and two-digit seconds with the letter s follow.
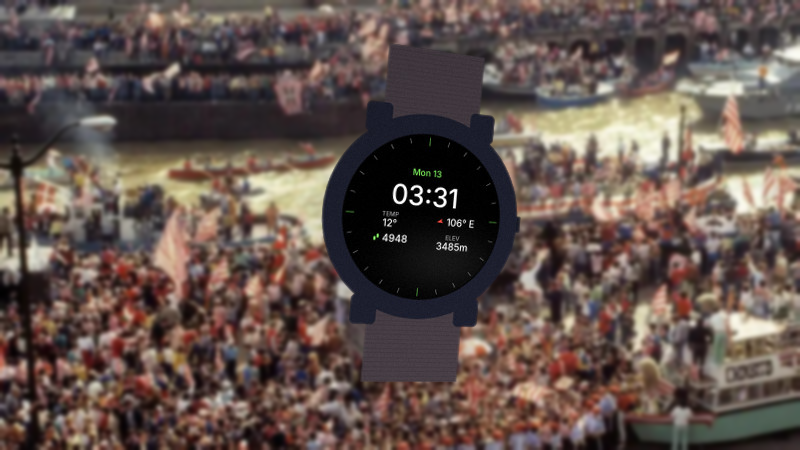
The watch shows 3h31
